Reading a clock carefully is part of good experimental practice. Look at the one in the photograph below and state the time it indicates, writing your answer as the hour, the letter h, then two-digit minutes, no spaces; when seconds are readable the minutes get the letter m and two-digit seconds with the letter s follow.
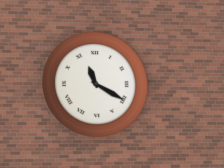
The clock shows 11h20
